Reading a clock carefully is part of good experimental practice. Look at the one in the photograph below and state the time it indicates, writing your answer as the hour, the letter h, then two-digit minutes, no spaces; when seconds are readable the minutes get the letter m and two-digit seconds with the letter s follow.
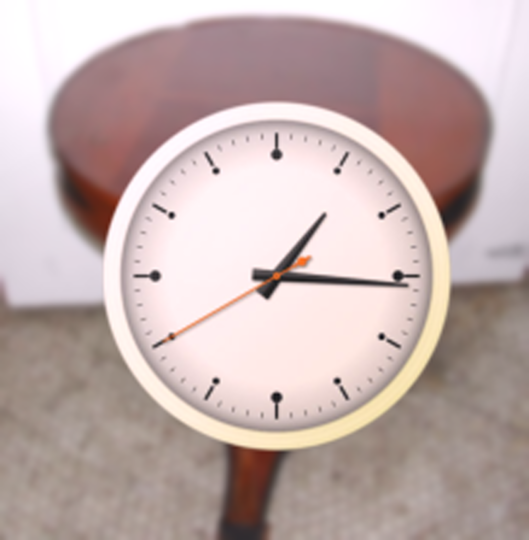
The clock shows 1h15m40s
